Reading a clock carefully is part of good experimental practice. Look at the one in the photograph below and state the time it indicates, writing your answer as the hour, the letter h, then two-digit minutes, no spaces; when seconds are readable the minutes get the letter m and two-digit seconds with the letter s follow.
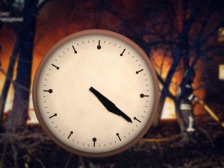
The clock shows 4h21
